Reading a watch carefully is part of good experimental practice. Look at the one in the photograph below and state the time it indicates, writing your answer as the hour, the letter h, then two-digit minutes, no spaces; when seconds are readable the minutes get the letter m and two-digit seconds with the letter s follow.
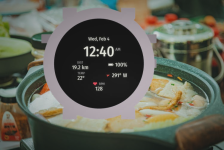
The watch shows 12h40
